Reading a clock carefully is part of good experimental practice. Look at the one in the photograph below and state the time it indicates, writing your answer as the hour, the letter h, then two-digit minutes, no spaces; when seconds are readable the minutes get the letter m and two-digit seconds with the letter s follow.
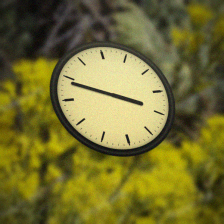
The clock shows 3h49
